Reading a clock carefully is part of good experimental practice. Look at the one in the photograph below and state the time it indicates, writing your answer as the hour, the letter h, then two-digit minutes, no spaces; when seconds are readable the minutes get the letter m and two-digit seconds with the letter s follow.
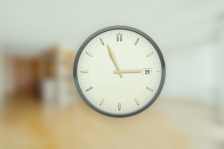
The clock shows 2h56
